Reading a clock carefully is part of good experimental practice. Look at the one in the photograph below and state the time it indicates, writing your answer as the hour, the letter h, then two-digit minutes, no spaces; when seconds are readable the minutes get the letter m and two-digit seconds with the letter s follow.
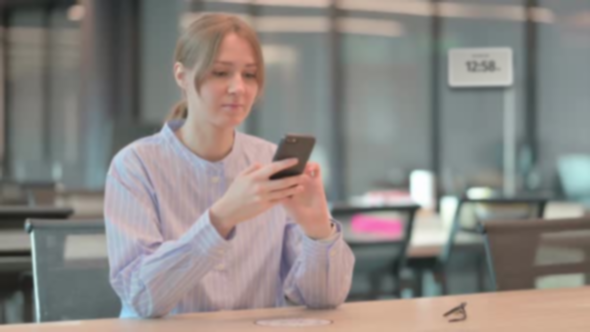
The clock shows 12h58
